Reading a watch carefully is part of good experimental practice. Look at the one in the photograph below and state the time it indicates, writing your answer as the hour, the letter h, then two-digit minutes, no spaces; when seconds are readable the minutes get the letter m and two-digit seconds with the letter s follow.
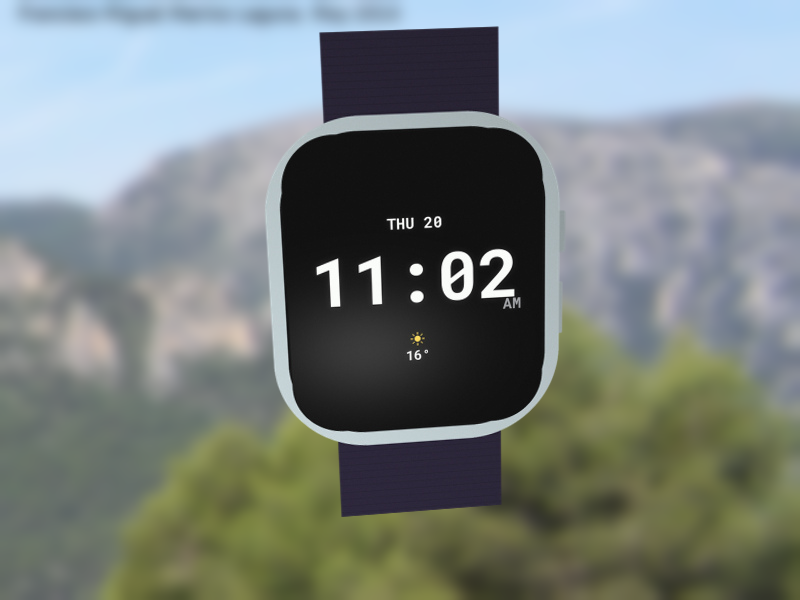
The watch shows 11h02
